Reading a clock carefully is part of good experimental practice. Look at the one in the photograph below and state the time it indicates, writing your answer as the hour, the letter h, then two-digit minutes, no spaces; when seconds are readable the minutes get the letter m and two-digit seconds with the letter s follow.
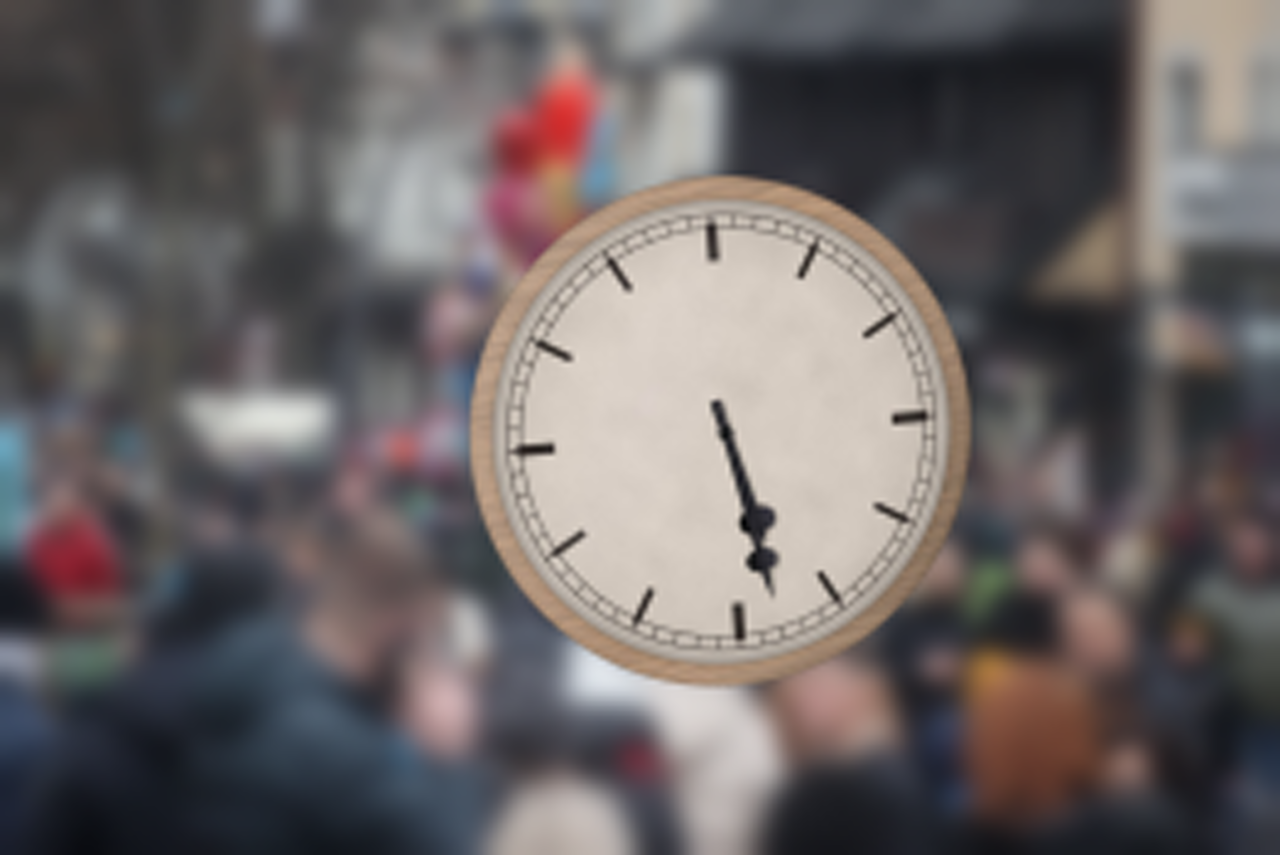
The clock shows 5h28
